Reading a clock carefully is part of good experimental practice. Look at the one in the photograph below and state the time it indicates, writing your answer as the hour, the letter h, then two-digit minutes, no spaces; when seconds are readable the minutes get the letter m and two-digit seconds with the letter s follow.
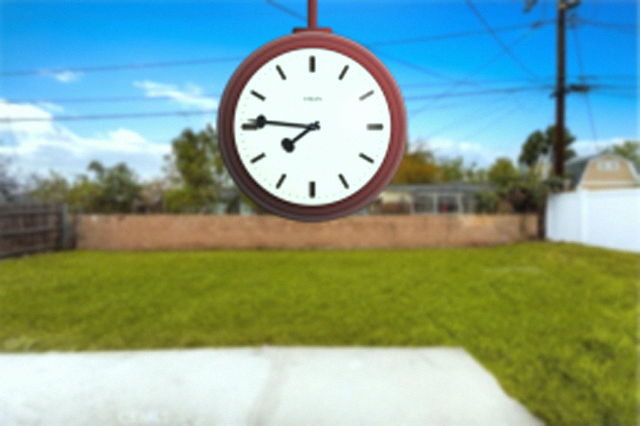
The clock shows 7h46
